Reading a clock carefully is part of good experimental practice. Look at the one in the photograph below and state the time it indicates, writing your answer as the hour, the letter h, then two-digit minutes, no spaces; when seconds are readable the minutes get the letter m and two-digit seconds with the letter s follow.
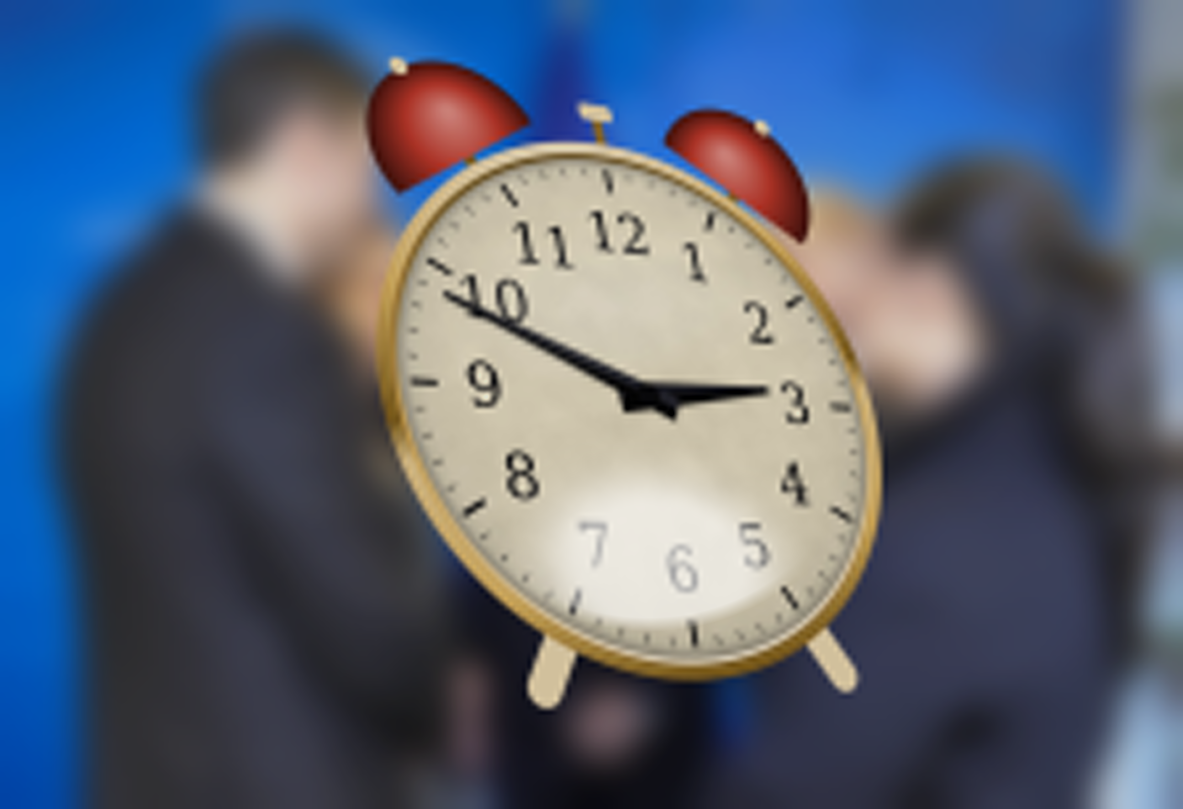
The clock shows 2h49
